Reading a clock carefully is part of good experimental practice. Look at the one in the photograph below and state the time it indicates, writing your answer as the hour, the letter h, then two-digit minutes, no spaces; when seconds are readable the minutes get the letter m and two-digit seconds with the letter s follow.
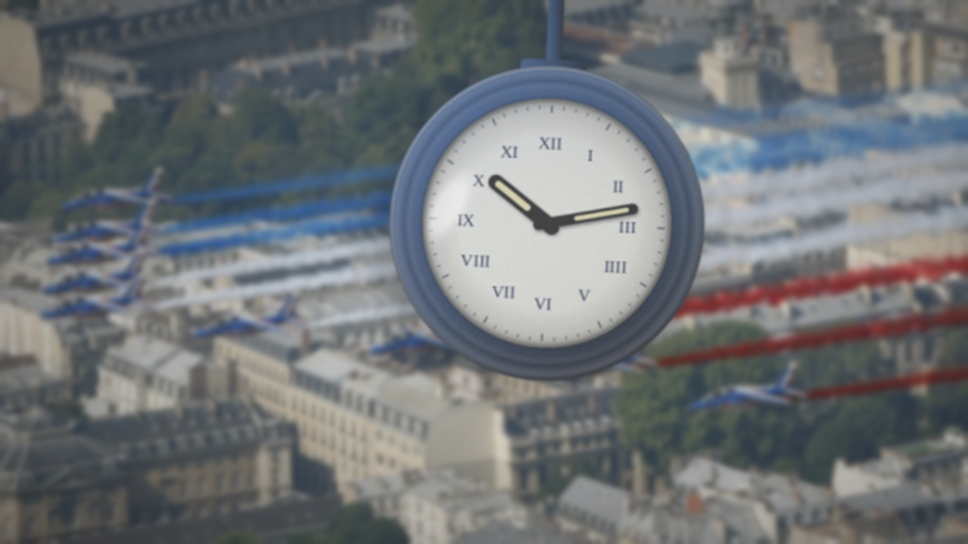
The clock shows 10h13
